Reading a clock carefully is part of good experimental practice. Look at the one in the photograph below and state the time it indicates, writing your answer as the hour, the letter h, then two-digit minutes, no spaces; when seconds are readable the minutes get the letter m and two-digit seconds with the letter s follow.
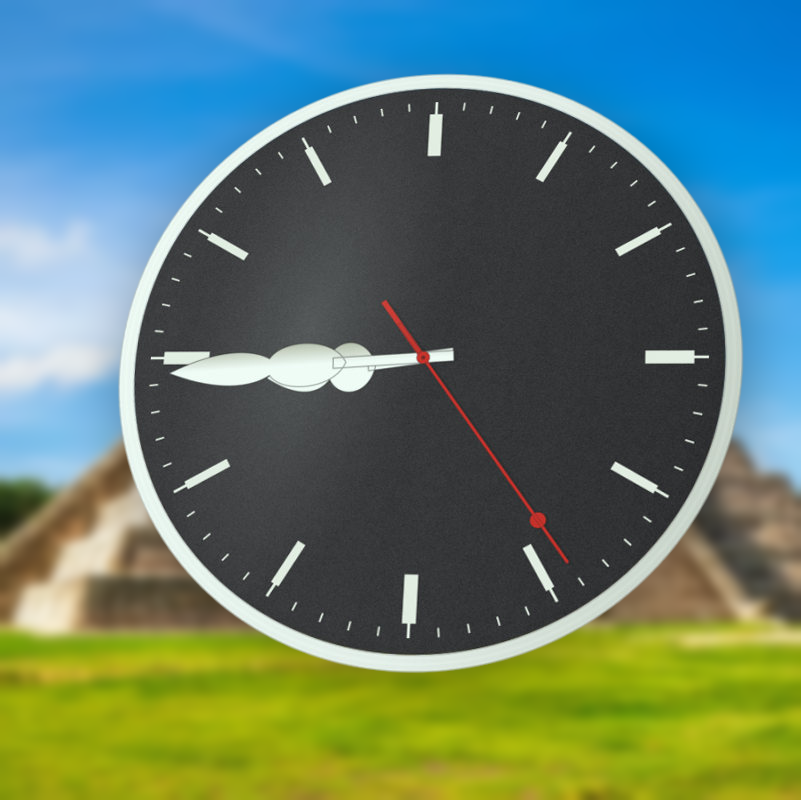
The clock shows 8h44m24s
